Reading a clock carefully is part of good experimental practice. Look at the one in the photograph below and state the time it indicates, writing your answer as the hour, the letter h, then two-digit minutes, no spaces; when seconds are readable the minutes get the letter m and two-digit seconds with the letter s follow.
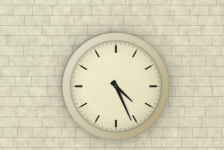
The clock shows 4h26
